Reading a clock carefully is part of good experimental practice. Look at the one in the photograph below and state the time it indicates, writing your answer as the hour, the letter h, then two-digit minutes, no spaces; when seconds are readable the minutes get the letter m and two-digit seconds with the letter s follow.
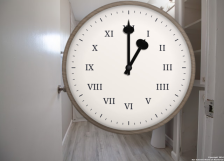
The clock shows 1h00
